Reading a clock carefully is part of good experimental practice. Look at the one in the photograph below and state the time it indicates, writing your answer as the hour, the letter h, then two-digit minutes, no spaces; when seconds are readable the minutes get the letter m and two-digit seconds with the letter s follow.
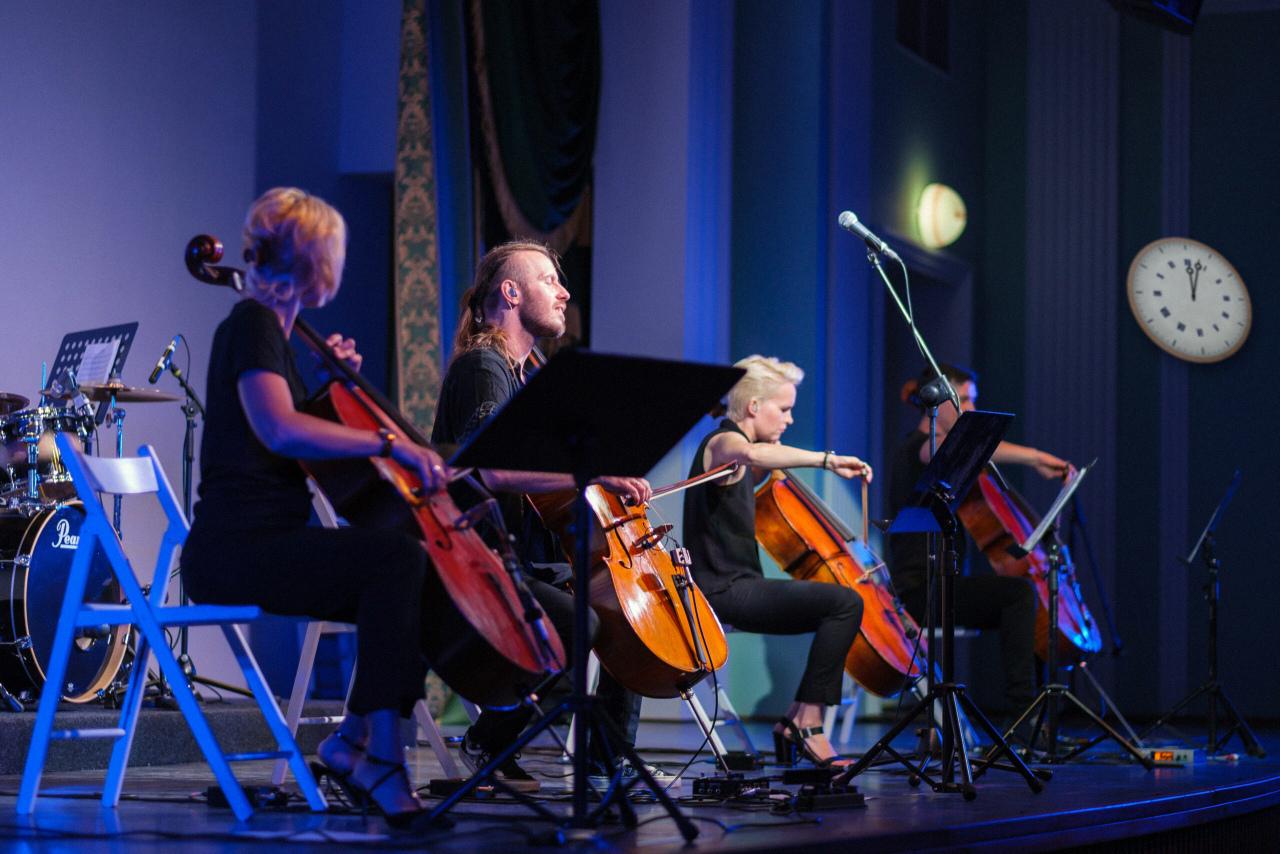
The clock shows 12h03
